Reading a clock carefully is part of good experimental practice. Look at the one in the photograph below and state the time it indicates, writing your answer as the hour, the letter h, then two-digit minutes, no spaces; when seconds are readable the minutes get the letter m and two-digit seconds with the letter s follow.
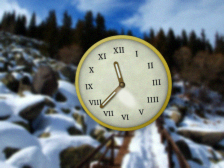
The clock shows 11h38
